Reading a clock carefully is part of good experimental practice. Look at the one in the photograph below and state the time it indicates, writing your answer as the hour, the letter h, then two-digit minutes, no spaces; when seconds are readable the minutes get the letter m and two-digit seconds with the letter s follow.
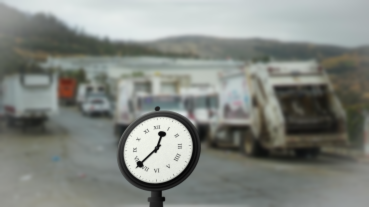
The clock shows 12h38
